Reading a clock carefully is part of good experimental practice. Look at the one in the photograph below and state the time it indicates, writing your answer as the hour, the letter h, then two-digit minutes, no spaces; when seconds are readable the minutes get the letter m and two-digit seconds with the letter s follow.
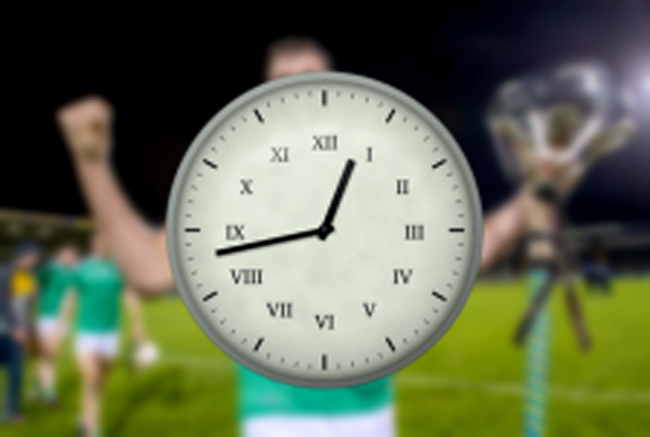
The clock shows 12h43
